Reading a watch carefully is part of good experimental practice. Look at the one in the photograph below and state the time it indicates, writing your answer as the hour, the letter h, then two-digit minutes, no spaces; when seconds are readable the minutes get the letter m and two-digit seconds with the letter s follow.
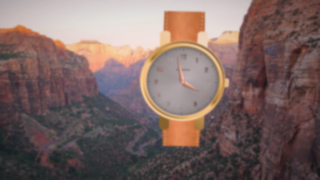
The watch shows 3h58
